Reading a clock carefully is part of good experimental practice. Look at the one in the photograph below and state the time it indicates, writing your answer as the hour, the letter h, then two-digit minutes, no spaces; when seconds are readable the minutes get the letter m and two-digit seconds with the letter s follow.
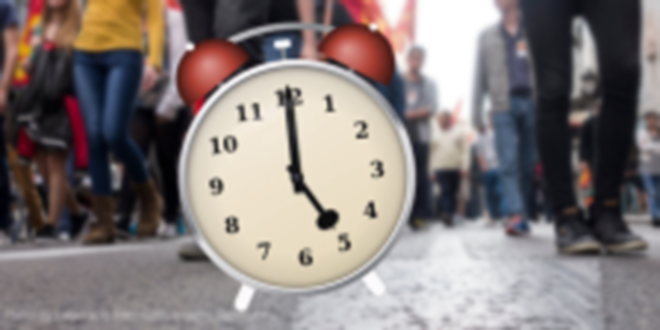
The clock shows 5h00
